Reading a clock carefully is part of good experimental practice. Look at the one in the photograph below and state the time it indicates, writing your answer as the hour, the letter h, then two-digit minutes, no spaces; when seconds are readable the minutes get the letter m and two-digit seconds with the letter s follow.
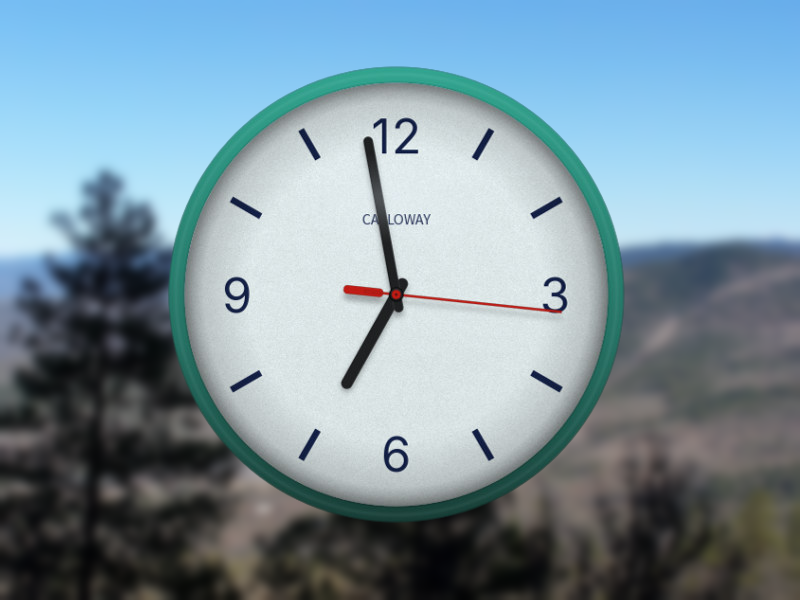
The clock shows 6h58m16s
